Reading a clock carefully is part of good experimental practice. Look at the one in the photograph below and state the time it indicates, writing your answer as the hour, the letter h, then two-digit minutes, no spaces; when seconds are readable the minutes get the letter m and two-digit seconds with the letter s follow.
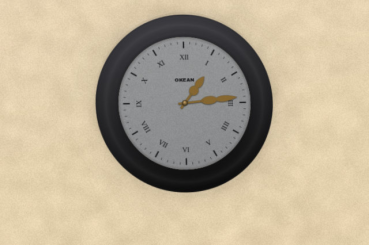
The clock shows 1h14
